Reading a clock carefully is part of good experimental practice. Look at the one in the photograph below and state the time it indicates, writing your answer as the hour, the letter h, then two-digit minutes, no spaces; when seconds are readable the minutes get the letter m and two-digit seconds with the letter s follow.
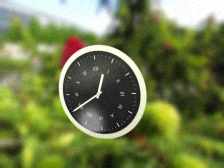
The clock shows 12h40
